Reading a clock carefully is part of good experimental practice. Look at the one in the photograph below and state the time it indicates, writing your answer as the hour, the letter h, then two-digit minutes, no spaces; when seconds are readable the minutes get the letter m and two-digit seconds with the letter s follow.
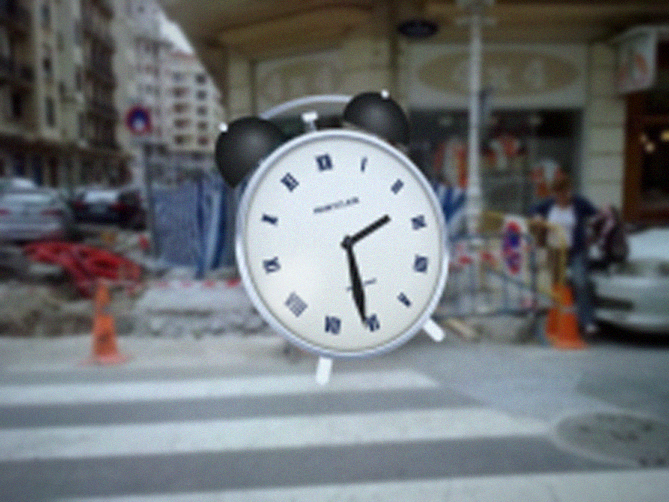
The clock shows 2h31
